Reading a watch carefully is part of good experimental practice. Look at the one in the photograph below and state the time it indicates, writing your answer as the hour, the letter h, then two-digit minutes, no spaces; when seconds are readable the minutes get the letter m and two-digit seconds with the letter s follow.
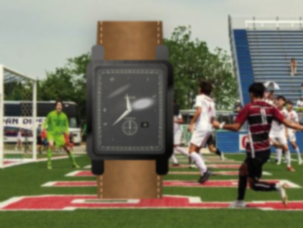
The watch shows 11h38
